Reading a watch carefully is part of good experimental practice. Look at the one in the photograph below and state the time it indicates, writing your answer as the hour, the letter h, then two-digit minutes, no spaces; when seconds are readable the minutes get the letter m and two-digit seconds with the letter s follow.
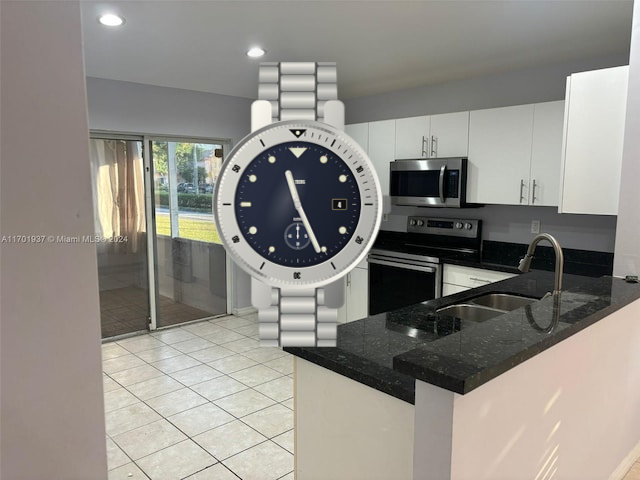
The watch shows 11h26
